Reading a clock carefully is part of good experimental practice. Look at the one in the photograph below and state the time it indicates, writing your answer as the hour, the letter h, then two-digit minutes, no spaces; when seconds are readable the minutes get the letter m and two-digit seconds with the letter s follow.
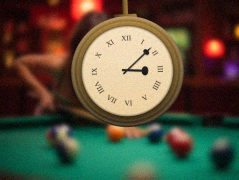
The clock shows 3h08
